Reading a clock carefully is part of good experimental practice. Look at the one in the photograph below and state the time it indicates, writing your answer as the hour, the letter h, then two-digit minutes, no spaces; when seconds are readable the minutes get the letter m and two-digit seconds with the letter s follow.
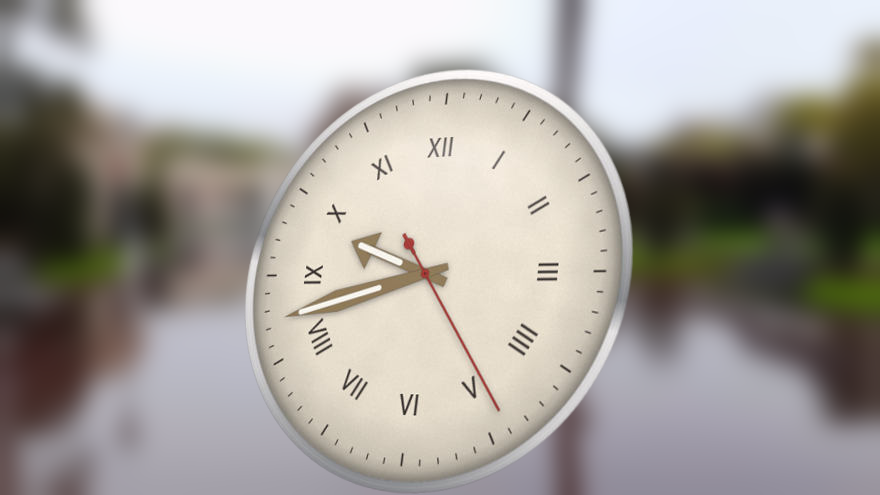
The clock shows 9h42m24s
